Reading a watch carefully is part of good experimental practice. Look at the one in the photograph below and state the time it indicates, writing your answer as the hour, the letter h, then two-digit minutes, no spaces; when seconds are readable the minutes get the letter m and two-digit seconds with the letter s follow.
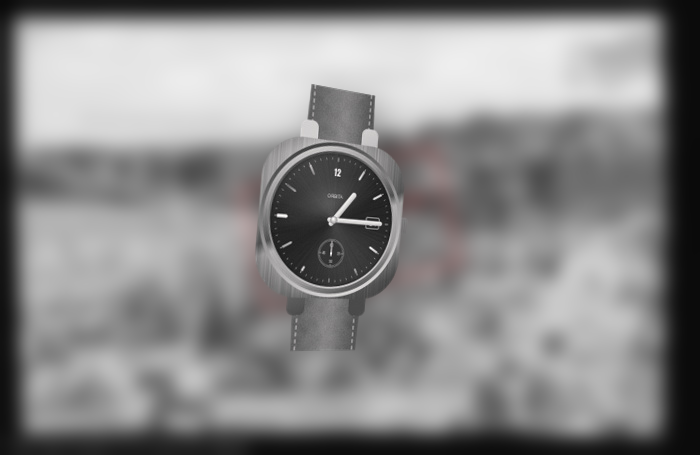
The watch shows 1h15
